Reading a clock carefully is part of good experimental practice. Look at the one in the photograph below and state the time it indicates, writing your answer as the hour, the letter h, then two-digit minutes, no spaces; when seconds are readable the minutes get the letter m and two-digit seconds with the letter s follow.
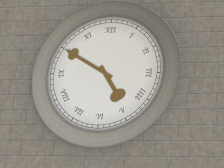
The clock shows 4h50
